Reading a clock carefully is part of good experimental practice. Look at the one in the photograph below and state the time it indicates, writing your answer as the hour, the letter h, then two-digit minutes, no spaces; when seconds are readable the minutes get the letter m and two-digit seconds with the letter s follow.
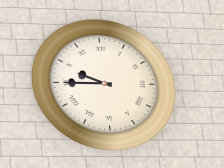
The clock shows 9h45
